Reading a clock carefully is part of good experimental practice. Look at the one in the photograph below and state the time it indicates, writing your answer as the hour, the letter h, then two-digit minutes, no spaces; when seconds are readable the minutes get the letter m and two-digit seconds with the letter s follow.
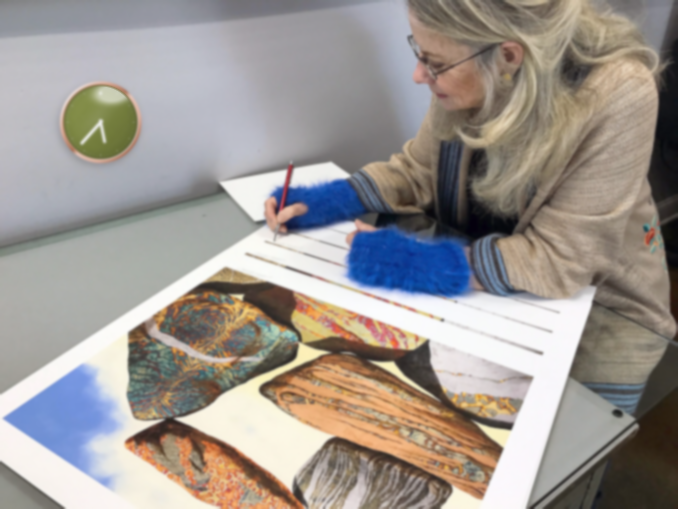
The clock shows 5h37
